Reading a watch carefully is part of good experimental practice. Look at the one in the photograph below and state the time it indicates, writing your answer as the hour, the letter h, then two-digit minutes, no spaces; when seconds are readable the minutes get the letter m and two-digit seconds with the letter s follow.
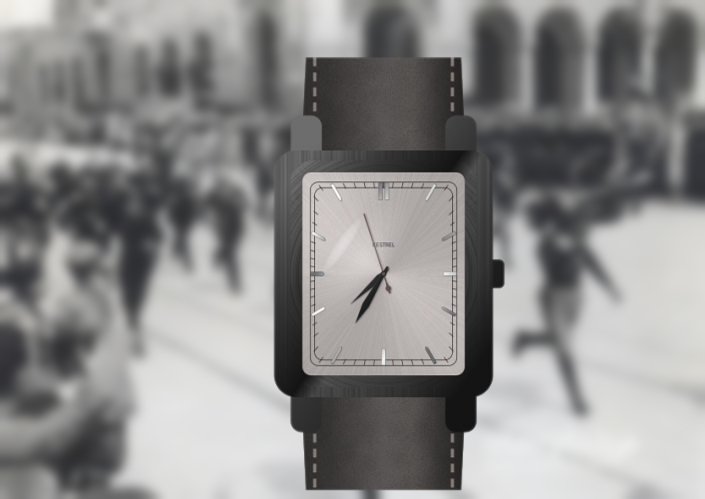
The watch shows 7h34m57s
